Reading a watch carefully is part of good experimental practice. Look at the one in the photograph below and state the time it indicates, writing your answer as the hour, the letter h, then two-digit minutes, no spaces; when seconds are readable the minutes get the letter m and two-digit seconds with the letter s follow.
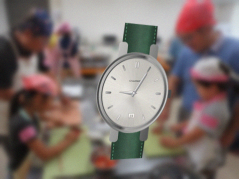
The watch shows 9h05
